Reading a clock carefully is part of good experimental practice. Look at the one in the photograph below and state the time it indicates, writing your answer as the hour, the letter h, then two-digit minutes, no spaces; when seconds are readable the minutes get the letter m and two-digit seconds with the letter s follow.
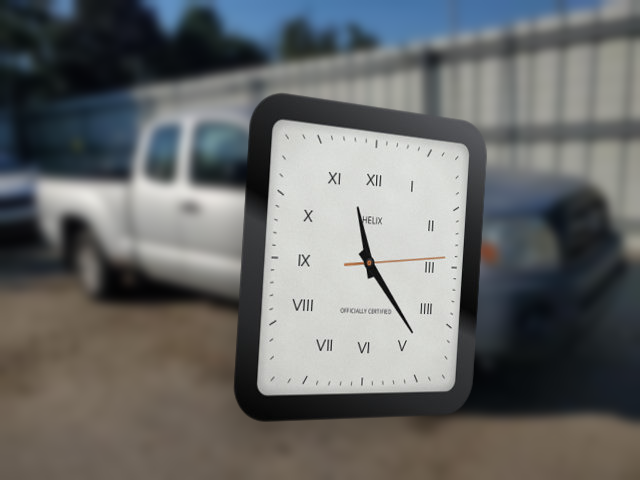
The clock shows 11h23m14s
